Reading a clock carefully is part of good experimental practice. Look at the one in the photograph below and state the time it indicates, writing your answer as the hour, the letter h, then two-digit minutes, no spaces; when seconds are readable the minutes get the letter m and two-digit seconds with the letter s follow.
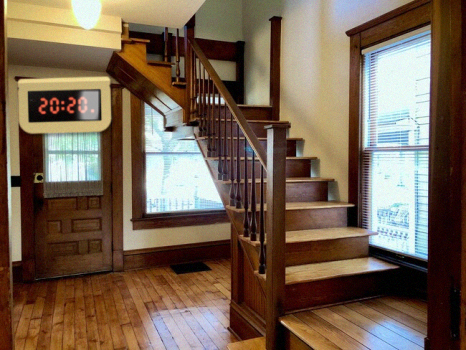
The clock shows 20h20
